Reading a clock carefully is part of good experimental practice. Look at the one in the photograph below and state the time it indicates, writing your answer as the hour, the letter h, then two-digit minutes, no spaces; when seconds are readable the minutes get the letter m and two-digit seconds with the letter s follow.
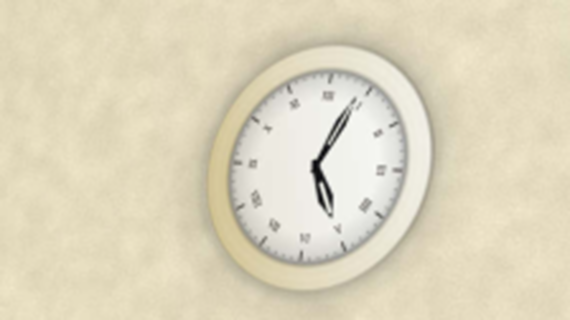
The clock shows 5h04
